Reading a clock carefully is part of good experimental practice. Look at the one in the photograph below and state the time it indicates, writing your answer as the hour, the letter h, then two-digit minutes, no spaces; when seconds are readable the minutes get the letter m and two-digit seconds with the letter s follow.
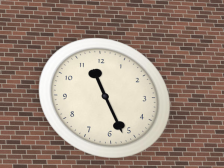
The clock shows 11h27
